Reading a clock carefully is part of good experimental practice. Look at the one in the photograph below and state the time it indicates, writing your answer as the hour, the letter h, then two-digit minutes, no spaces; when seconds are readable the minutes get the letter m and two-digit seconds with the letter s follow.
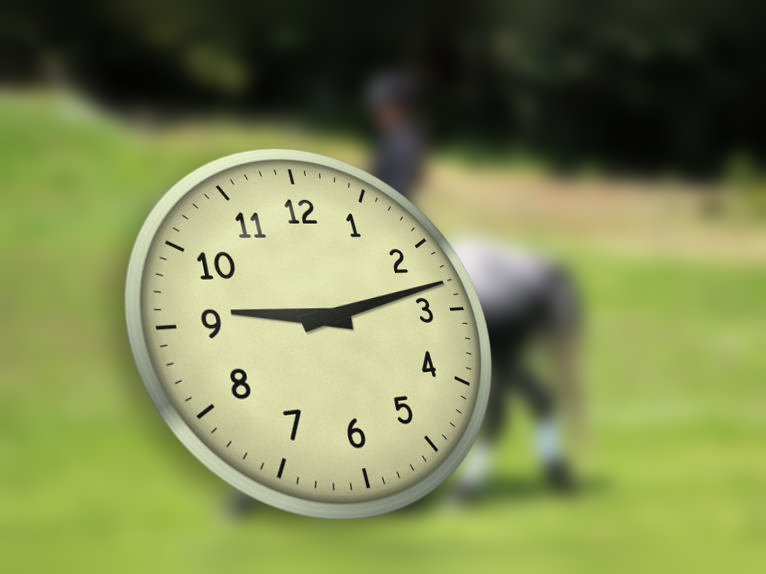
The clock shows 9h13
